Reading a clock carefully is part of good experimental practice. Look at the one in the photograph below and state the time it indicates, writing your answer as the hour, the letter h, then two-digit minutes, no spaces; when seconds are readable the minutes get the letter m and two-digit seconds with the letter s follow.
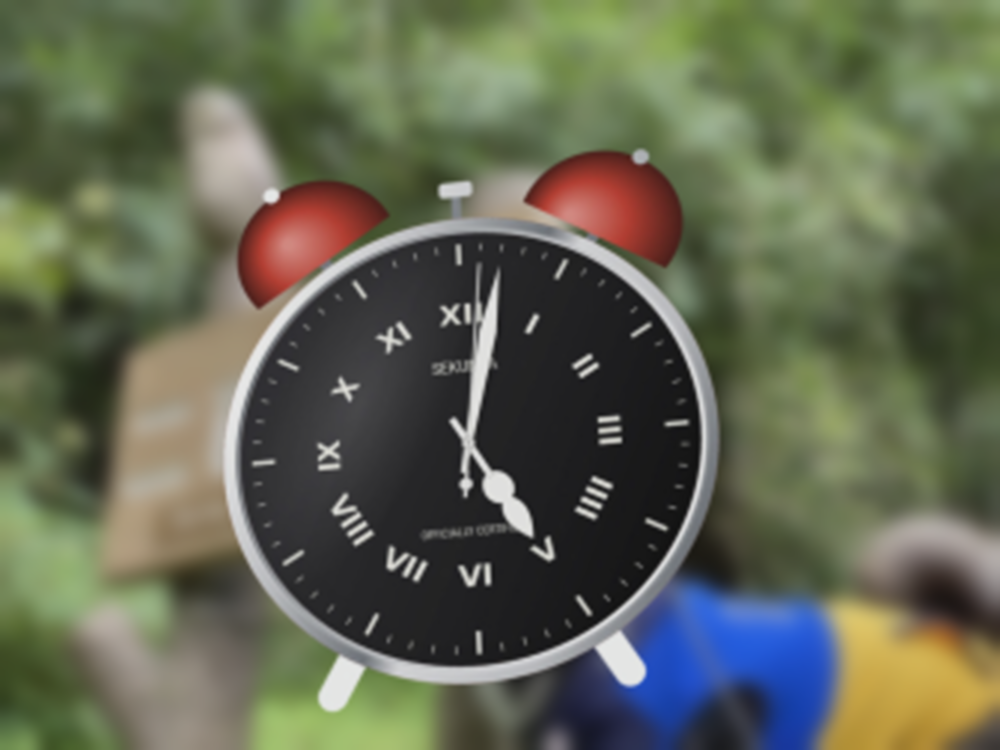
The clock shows 5h02m01s
